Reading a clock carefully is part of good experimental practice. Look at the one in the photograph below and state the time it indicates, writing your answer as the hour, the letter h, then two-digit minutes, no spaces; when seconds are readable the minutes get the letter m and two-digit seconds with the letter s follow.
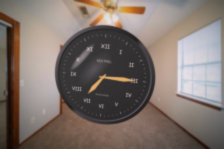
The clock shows 7h15
